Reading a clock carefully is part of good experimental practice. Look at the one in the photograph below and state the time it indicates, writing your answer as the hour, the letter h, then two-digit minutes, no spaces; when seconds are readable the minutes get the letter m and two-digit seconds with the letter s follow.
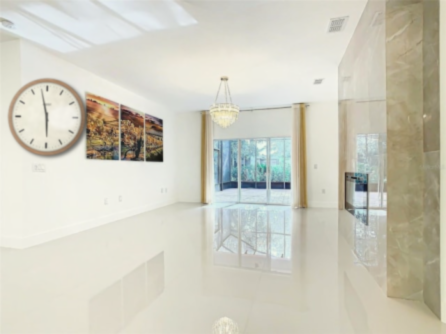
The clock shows 5h58
